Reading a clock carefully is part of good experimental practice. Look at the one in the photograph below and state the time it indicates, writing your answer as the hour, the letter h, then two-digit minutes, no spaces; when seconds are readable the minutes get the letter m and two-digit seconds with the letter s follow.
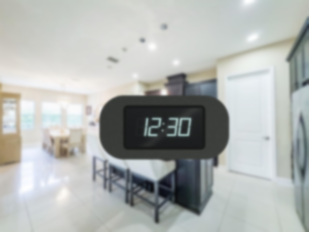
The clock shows 12h30
